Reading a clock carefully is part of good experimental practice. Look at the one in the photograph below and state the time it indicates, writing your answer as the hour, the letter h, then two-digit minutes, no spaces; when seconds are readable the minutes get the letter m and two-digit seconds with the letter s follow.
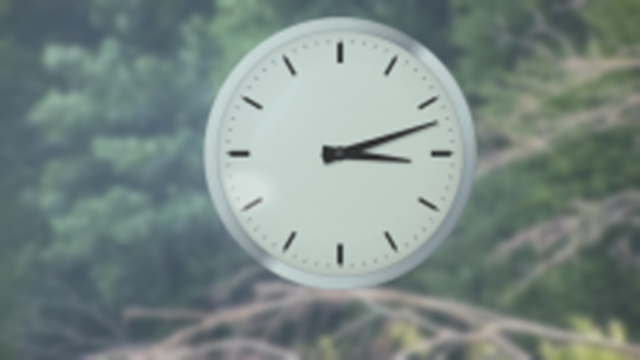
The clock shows 3h12
